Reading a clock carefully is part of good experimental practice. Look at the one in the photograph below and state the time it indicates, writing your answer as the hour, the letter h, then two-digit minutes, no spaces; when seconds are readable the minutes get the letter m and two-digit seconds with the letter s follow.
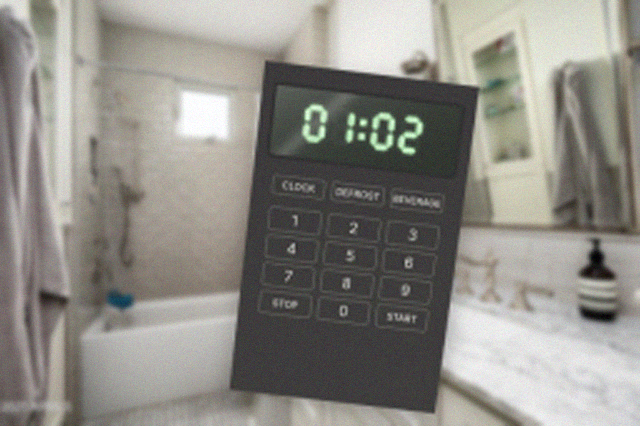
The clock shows 1h02
